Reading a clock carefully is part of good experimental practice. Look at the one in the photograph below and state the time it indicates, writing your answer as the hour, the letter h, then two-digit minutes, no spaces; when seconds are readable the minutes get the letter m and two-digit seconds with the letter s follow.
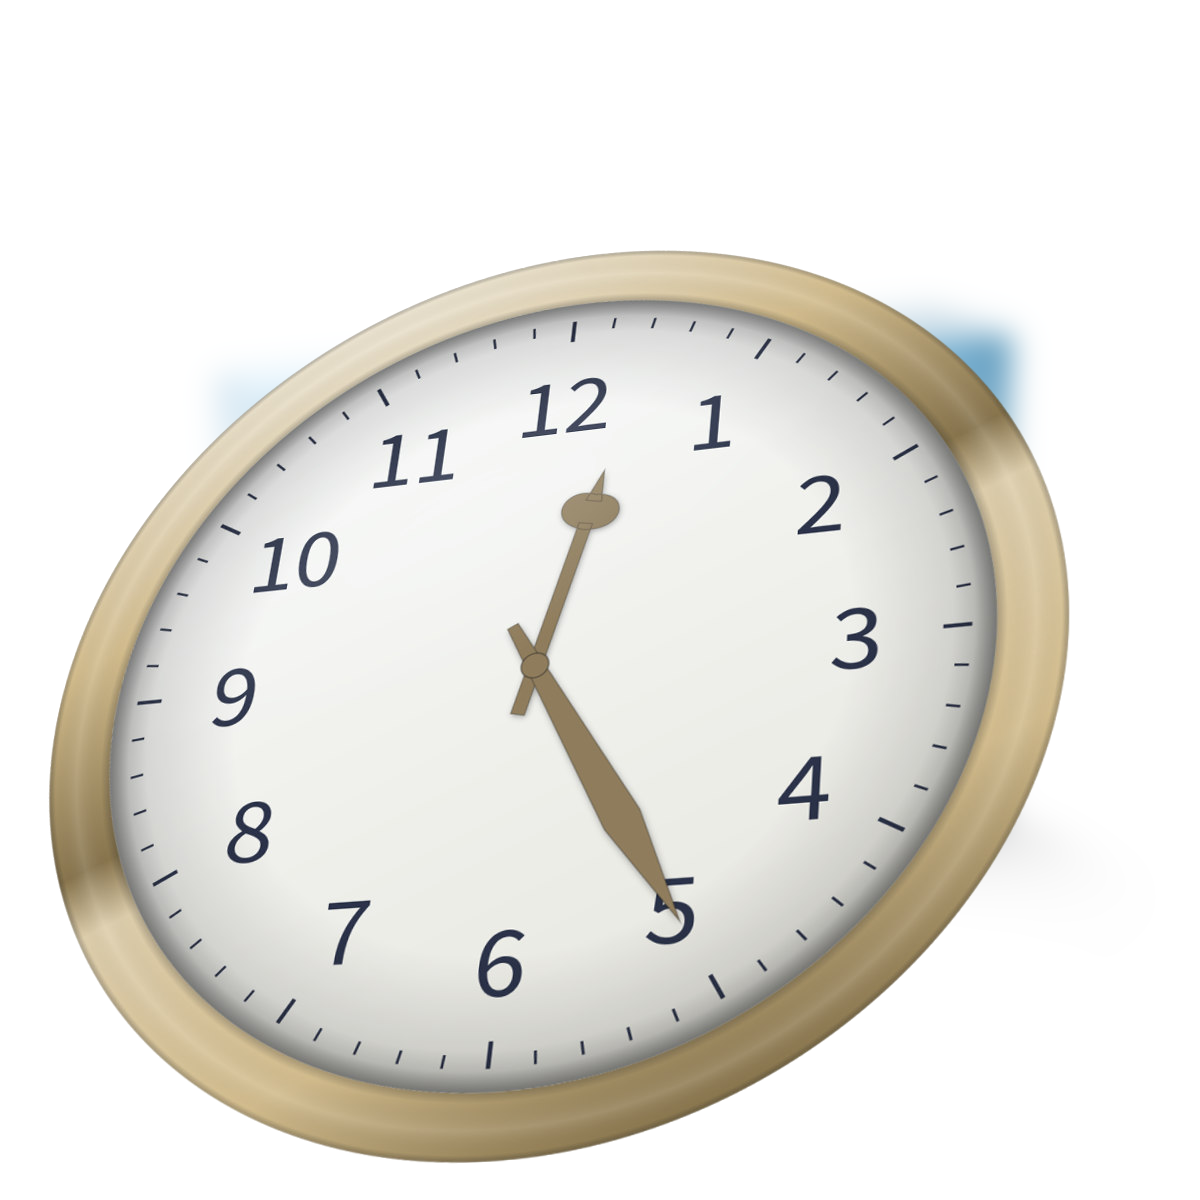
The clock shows 12h25
